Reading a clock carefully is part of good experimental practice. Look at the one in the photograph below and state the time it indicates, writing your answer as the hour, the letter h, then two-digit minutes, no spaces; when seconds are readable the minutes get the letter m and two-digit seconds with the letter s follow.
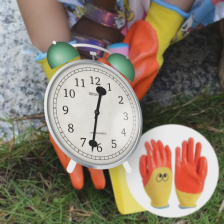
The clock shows 12h32
